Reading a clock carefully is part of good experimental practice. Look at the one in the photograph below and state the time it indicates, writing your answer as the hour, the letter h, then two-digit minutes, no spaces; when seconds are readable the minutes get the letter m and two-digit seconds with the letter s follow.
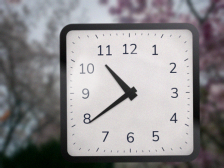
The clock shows 10h39
